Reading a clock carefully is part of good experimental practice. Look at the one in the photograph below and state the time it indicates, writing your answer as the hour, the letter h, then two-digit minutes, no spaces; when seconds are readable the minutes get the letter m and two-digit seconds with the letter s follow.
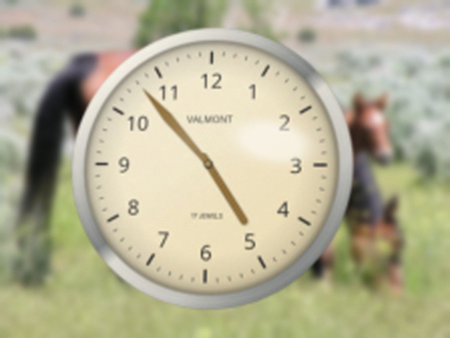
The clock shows 4h53
